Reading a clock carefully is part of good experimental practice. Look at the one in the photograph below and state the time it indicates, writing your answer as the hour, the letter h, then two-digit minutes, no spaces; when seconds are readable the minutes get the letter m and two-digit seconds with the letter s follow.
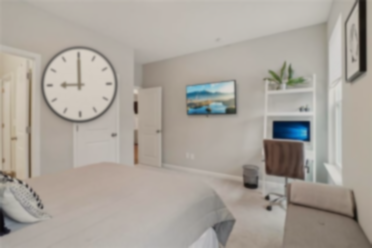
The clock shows 9h00
